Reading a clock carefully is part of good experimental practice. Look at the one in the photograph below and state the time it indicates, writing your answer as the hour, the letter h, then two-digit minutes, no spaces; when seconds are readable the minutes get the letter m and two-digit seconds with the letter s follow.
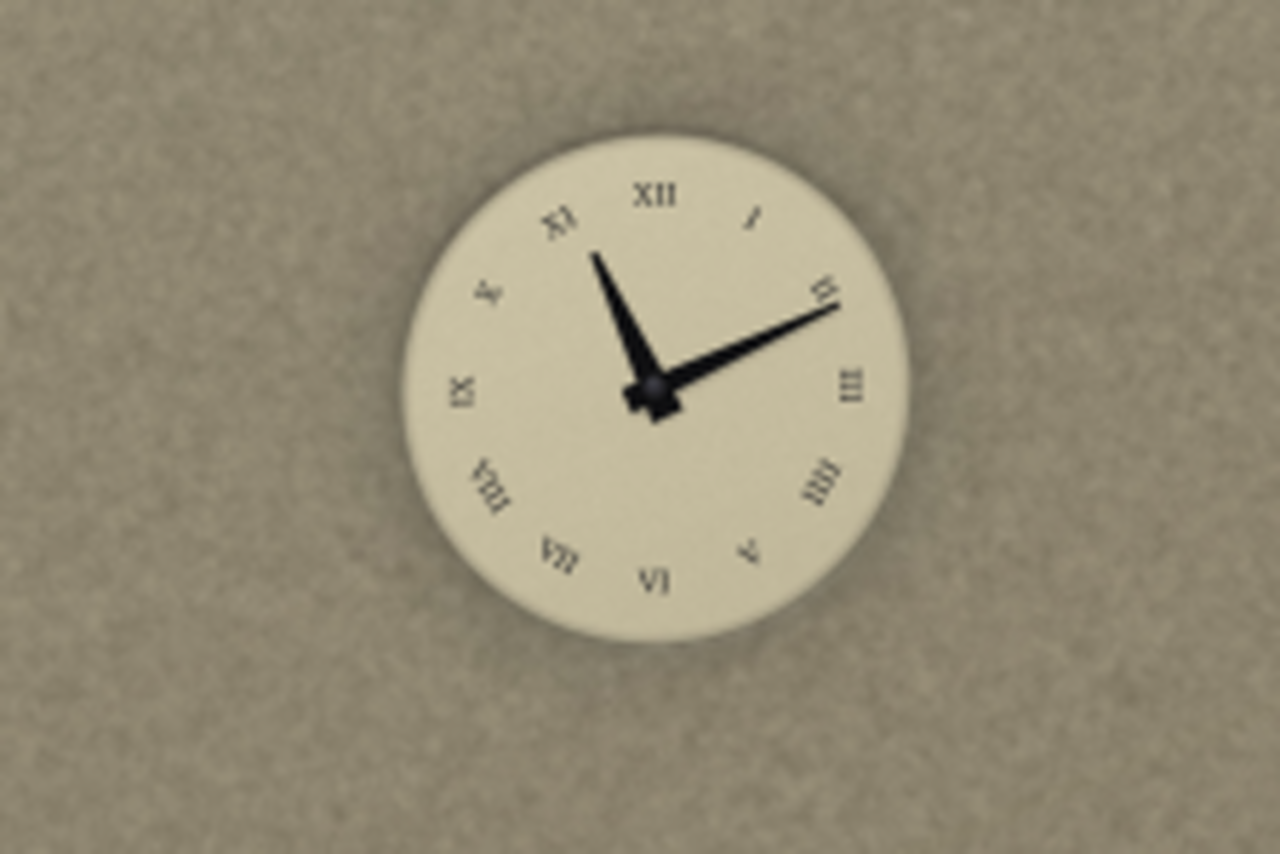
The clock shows 11h11
